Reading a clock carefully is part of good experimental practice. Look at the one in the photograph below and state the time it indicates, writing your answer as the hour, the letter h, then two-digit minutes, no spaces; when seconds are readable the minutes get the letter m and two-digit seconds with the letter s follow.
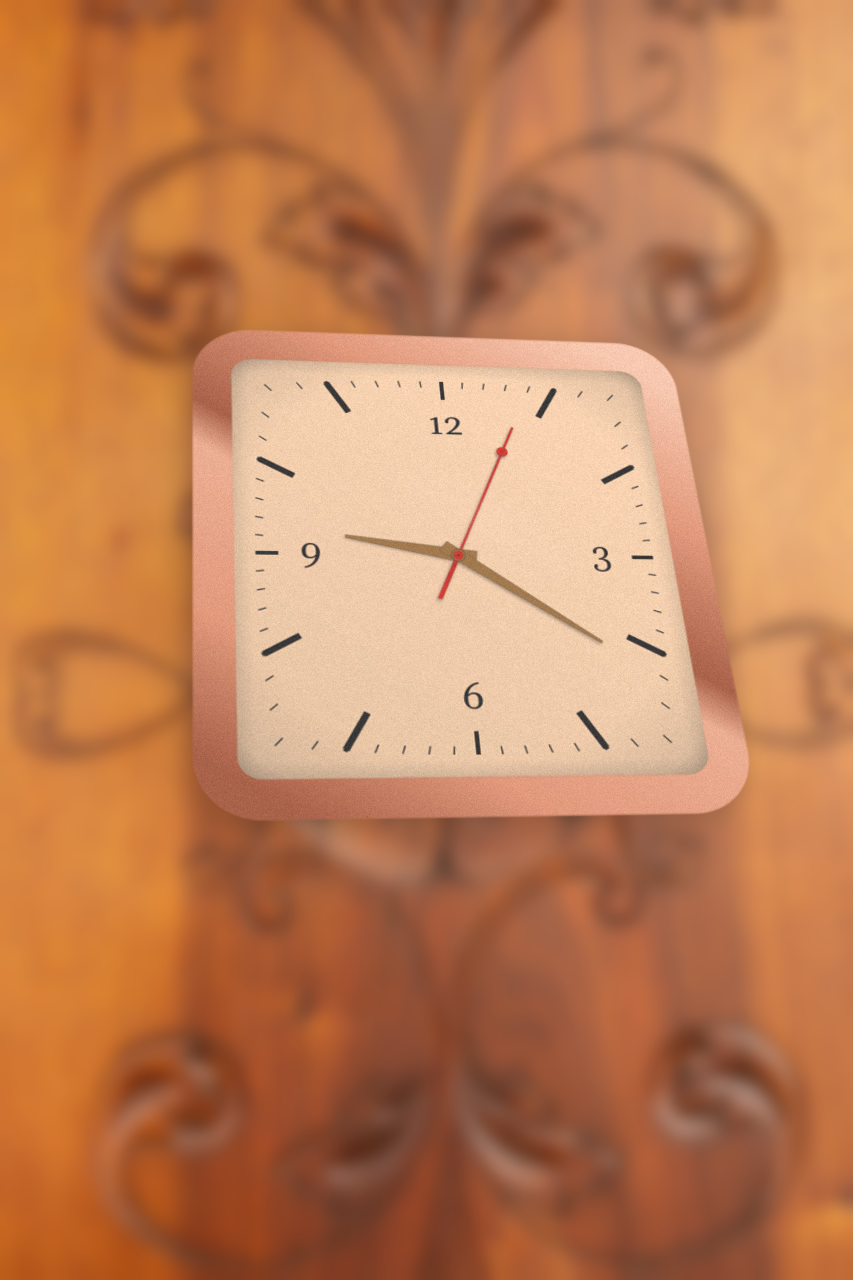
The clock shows 9h21m04s
